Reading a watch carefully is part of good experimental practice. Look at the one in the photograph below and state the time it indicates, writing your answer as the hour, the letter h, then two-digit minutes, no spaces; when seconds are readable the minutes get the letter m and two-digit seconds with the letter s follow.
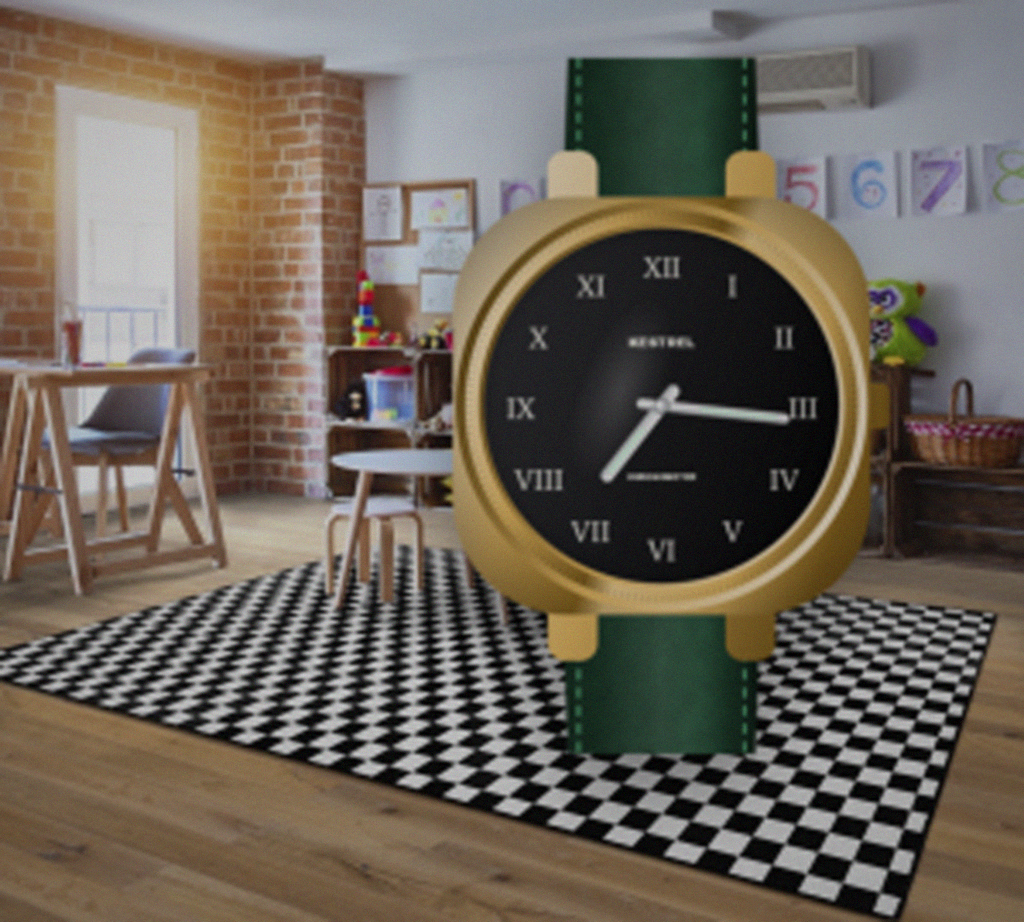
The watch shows 7h16
